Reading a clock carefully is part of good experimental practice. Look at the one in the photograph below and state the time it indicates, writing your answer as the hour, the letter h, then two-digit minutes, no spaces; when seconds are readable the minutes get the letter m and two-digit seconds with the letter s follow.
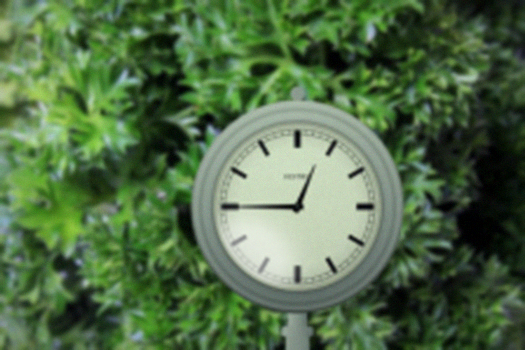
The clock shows 12h45
